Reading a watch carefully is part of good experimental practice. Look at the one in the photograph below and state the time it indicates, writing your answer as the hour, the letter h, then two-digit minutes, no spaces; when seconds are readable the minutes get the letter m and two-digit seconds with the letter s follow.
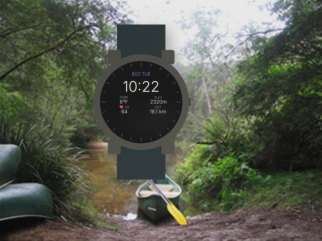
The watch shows 10h22
